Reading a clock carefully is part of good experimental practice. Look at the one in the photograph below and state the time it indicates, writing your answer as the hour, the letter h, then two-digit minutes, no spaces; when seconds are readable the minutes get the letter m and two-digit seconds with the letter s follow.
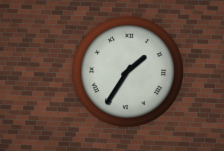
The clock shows 1h35
